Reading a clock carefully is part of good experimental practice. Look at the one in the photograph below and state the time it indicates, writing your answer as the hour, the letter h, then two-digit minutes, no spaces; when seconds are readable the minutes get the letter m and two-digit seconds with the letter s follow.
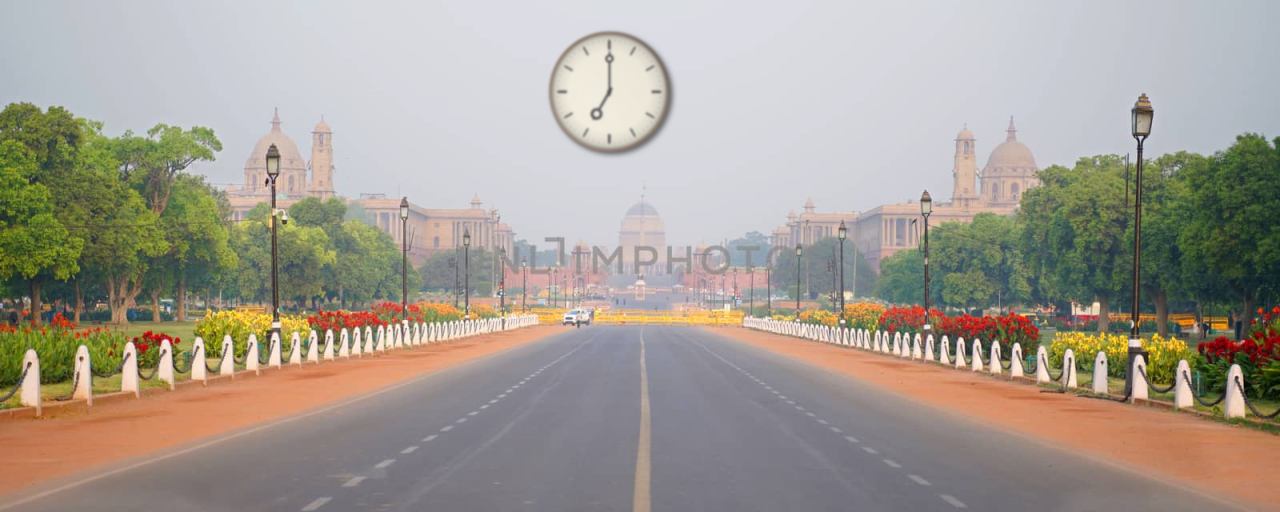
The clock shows 7h00
